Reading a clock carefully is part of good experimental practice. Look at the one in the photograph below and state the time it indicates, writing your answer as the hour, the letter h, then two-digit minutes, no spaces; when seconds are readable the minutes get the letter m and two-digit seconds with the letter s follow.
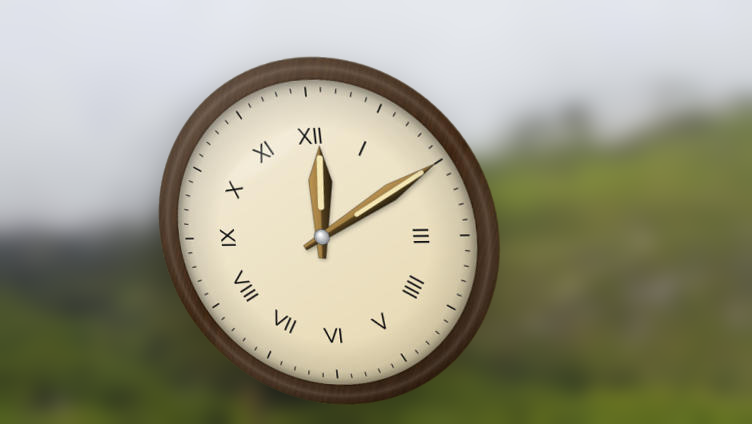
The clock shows 12h10
